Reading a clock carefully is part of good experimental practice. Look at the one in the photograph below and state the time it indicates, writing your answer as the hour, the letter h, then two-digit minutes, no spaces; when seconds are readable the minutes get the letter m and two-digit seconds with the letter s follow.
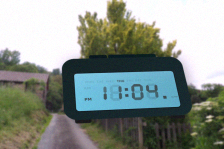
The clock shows 11h04
